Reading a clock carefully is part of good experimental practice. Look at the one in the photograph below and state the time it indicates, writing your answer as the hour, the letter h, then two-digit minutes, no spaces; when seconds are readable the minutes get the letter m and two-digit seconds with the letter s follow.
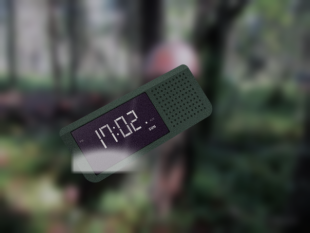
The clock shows 17h02
